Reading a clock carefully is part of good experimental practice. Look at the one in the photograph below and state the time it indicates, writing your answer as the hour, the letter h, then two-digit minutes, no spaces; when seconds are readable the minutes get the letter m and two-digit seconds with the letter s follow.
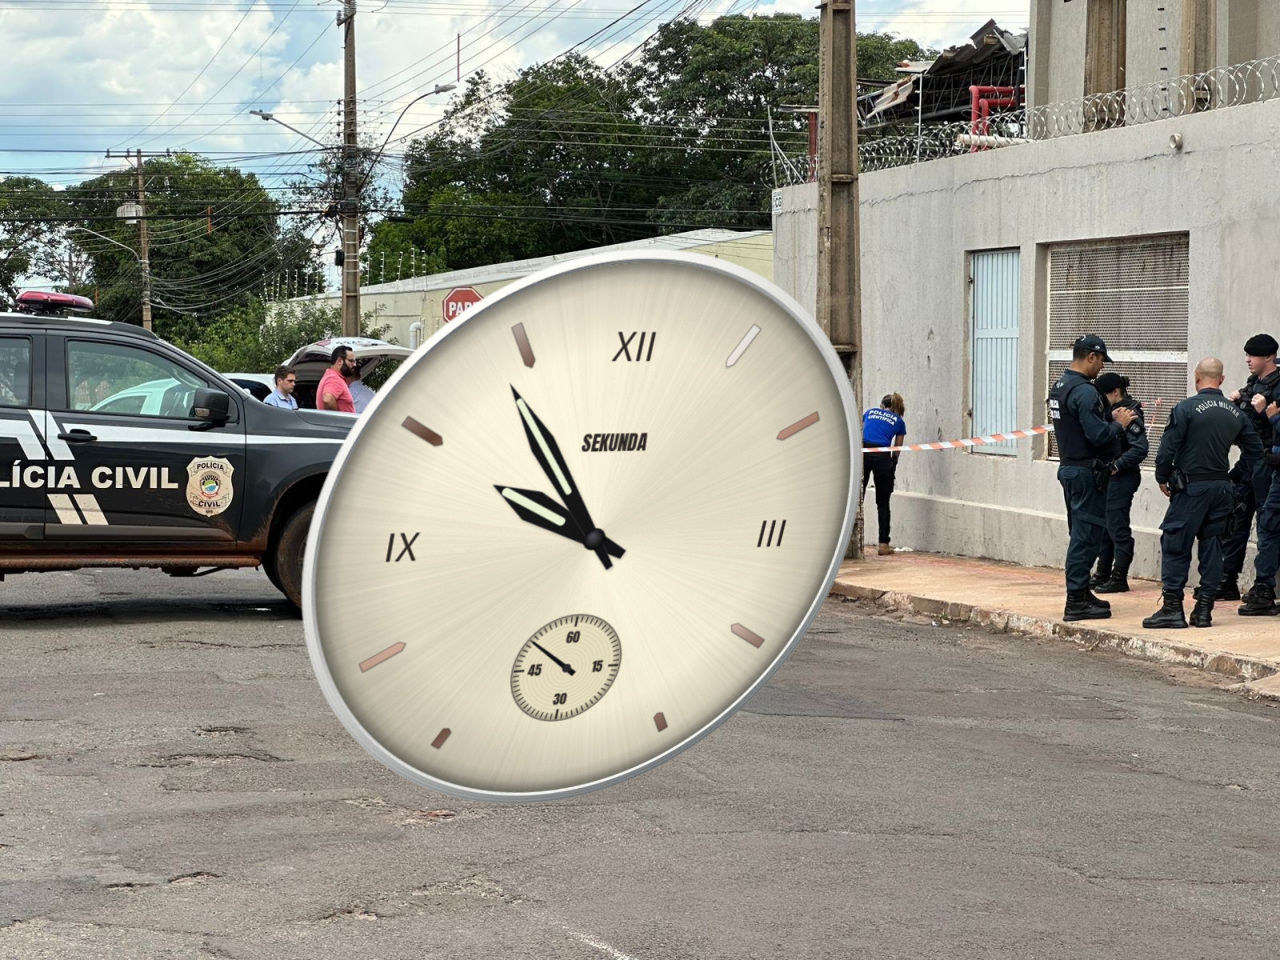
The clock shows 9h53m51s
